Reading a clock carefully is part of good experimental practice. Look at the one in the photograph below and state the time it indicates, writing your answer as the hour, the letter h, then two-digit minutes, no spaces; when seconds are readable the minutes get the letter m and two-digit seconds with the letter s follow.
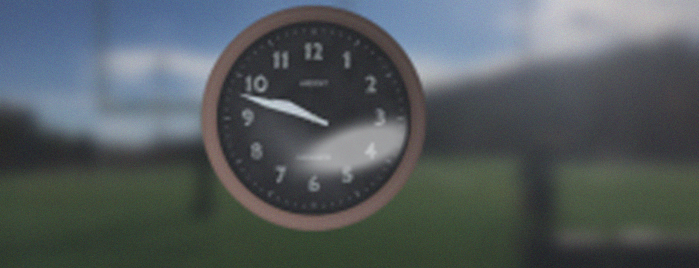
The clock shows 9h48
